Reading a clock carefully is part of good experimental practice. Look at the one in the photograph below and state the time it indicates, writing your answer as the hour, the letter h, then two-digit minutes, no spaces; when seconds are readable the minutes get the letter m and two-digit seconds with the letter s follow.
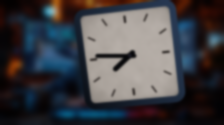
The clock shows 7h46
